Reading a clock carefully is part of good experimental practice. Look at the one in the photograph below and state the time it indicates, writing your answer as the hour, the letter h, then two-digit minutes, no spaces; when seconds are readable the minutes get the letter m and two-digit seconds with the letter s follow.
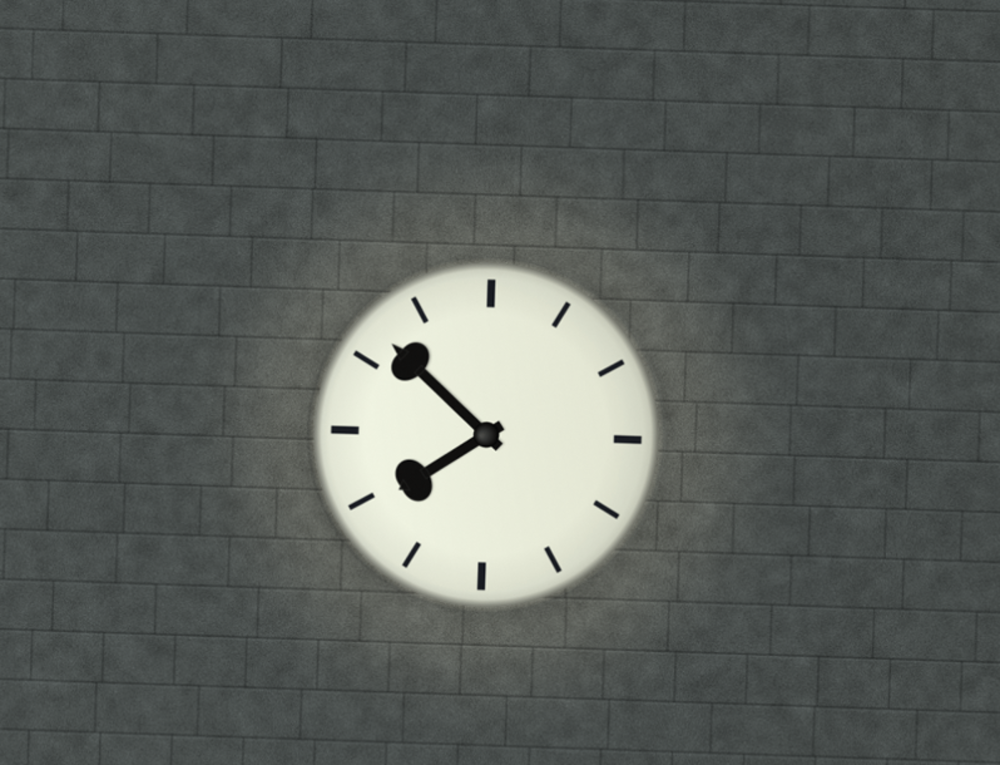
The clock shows 7h52
